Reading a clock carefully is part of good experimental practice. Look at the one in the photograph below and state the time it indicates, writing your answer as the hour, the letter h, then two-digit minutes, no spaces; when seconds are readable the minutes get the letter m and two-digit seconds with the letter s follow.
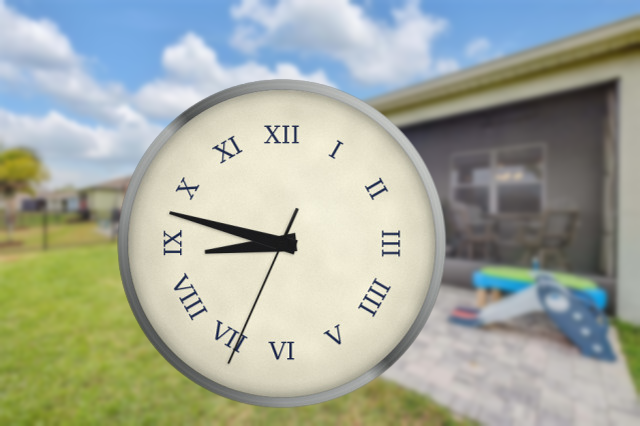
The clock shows 8h47m34s
